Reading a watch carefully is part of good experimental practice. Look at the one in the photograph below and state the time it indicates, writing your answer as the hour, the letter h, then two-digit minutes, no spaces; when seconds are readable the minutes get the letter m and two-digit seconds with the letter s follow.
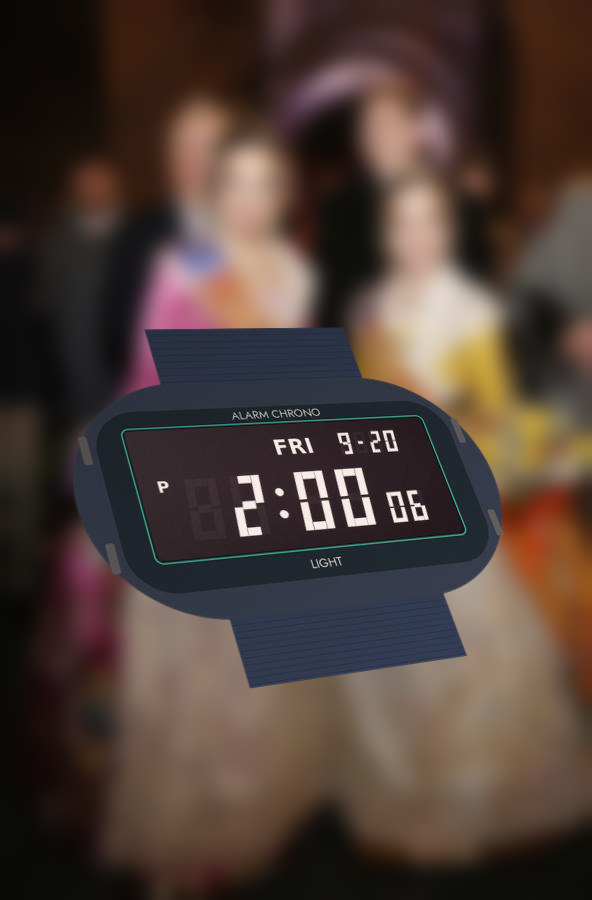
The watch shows 2h00m06s
